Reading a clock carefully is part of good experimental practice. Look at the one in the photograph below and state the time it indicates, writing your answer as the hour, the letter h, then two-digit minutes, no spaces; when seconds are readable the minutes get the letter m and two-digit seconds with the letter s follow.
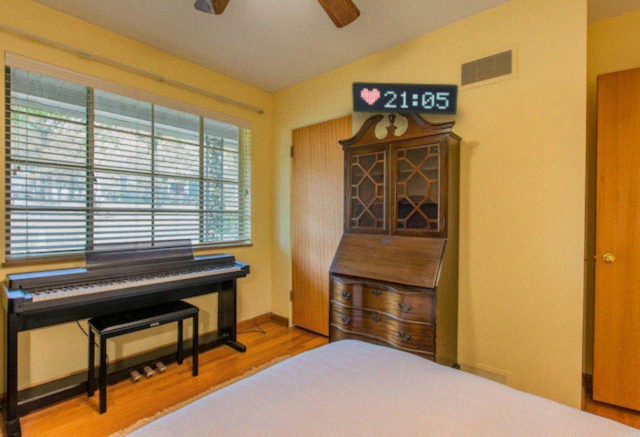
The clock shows 21h05
